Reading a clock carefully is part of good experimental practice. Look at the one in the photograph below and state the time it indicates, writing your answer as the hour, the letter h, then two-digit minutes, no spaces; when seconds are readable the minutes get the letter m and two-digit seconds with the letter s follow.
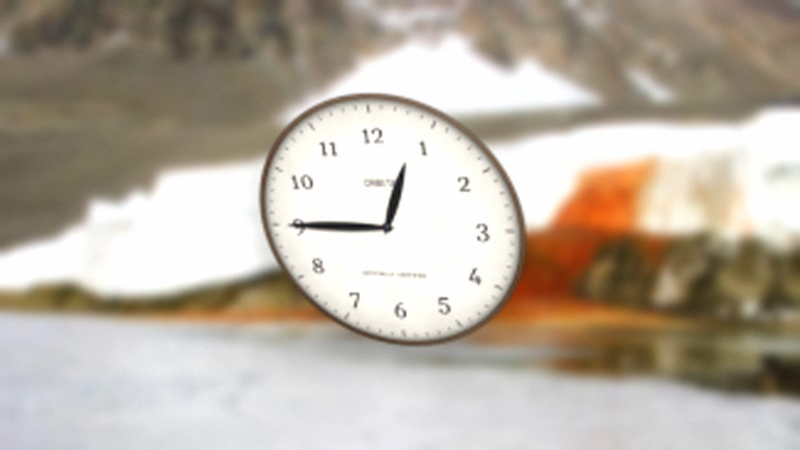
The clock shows 12h45
